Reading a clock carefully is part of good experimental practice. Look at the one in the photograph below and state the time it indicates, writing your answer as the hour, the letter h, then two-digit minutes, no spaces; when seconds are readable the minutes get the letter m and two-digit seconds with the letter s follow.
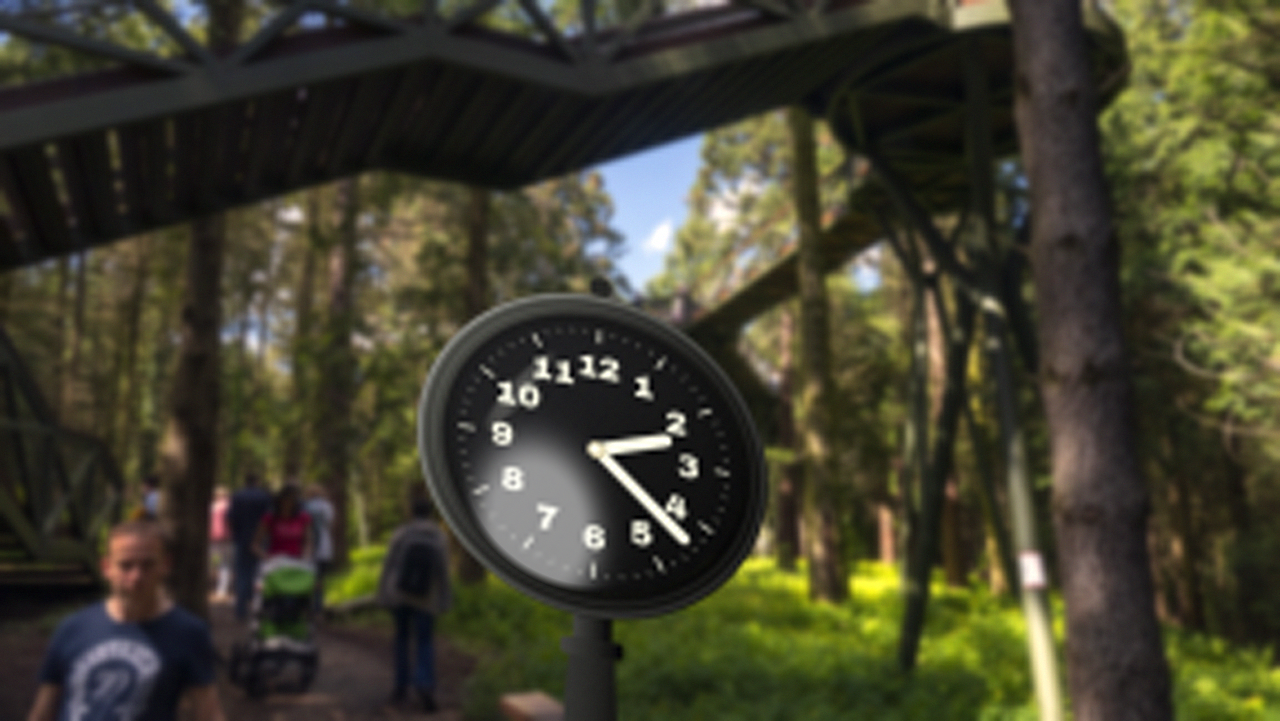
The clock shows 2h22
